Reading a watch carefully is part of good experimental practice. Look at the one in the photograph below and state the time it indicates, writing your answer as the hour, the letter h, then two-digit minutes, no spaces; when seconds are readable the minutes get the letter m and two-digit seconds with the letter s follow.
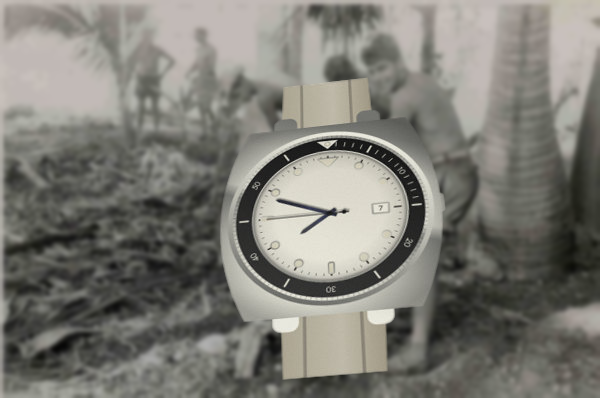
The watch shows 7h48m45s
